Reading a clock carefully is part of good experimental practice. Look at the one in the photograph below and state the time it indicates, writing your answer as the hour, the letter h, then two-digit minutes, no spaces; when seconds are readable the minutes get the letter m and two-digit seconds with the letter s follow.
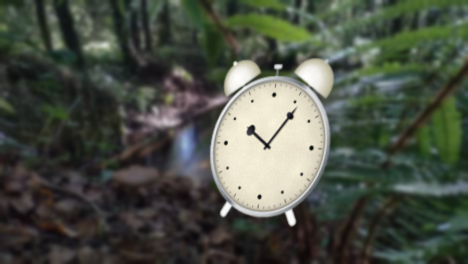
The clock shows 10h06
